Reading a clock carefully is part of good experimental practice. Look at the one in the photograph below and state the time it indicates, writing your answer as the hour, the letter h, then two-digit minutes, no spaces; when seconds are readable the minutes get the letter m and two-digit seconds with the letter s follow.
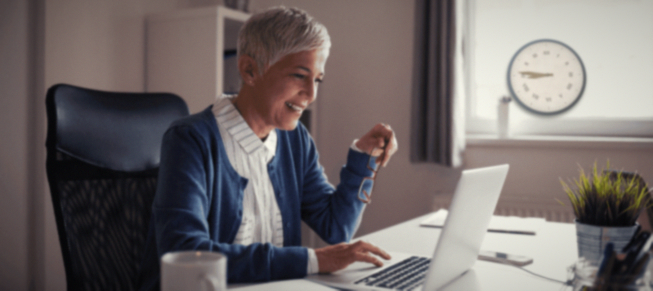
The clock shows 8h46
